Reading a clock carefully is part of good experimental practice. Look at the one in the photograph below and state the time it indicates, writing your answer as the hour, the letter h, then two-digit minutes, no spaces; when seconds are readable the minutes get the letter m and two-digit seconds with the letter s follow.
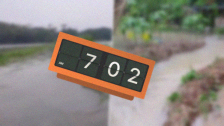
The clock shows 7h02
